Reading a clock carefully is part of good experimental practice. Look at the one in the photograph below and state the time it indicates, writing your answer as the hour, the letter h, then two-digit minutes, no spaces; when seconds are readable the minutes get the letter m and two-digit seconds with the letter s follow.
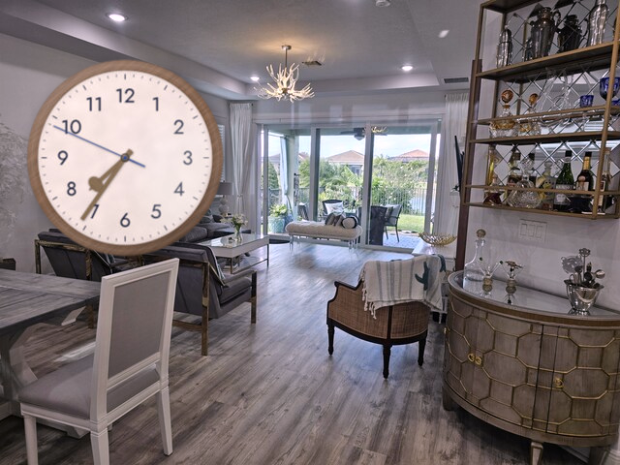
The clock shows 7h35m49s
